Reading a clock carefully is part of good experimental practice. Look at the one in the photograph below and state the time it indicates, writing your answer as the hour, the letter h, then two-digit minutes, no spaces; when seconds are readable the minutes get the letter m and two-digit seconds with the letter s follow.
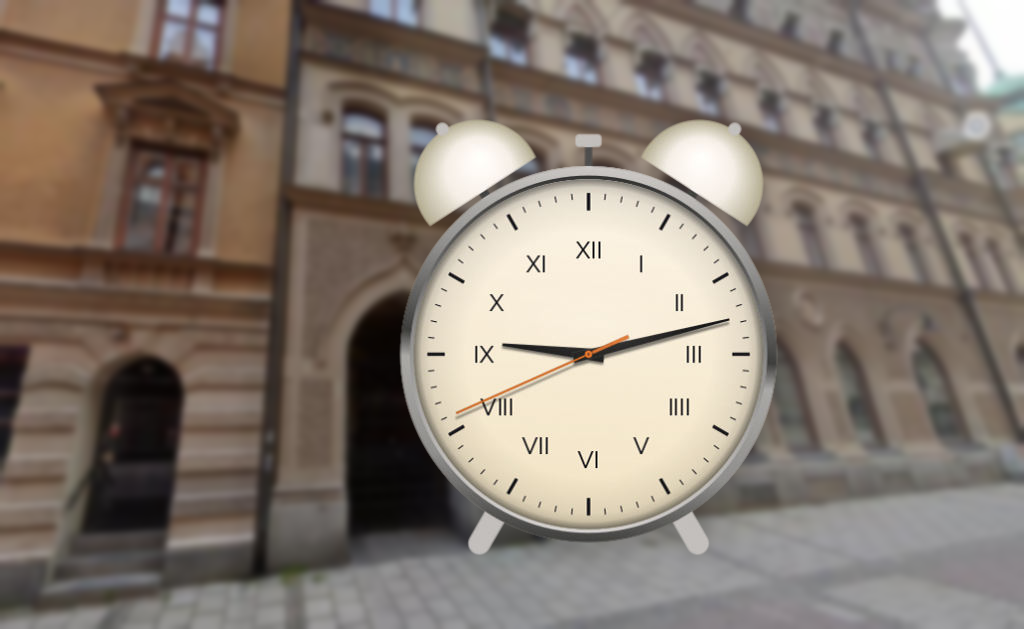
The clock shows 9h12m41s
